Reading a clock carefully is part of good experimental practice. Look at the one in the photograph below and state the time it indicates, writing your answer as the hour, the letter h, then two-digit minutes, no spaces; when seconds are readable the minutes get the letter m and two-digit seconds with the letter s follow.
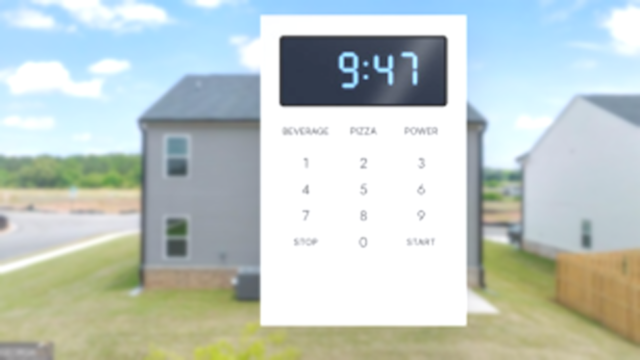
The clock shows 9h47
